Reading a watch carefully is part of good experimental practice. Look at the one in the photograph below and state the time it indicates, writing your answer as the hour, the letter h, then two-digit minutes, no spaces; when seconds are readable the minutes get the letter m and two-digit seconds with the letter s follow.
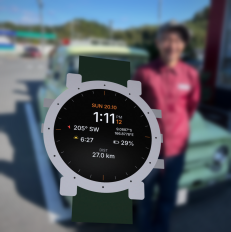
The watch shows 1h11
